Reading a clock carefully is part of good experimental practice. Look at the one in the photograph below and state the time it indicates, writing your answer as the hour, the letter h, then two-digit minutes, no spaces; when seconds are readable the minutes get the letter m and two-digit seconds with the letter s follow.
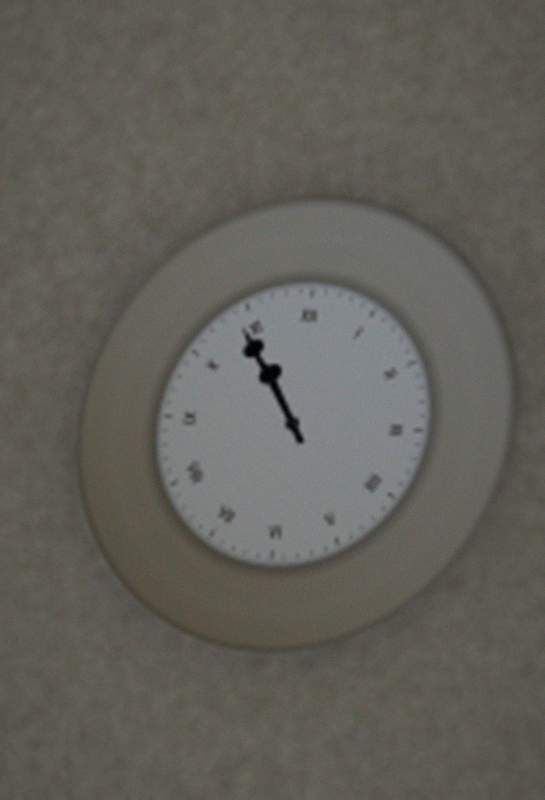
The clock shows 10h54
